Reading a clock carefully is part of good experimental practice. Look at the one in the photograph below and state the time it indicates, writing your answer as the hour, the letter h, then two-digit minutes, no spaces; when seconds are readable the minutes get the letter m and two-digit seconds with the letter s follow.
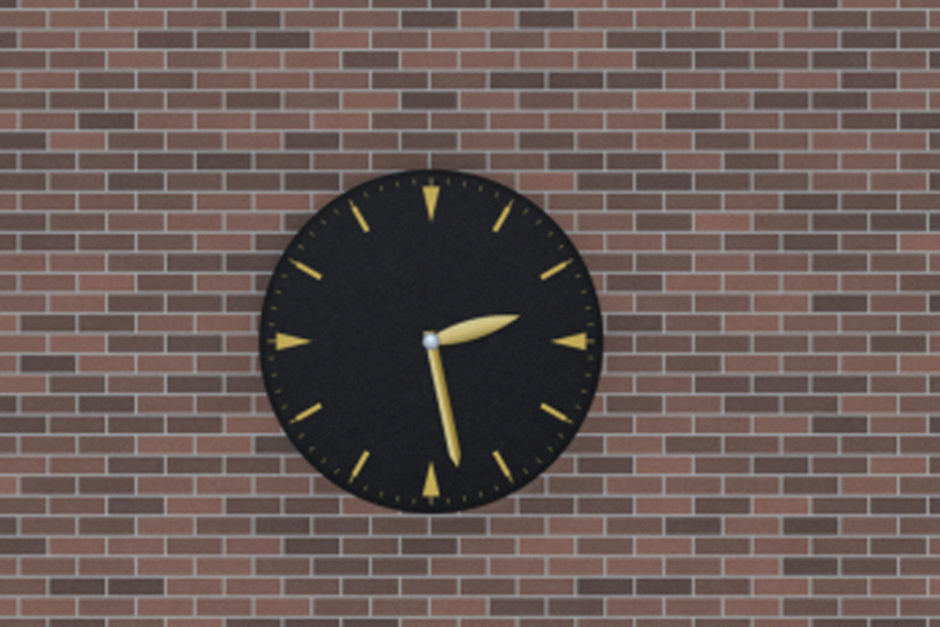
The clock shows 2h28
